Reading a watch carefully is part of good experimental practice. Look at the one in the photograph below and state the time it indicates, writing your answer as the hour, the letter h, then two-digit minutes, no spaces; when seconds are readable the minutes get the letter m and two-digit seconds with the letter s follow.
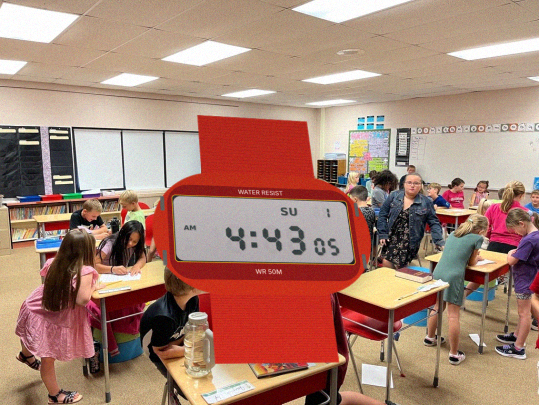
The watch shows 4h43m05s
